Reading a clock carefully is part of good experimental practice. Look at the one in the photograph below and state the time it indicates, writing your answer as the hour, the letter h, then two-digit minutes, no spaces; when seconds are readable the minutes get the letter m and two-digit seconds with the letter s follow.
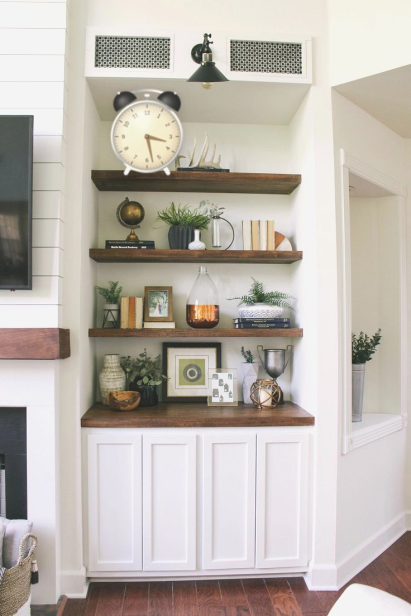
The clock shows 3h28
